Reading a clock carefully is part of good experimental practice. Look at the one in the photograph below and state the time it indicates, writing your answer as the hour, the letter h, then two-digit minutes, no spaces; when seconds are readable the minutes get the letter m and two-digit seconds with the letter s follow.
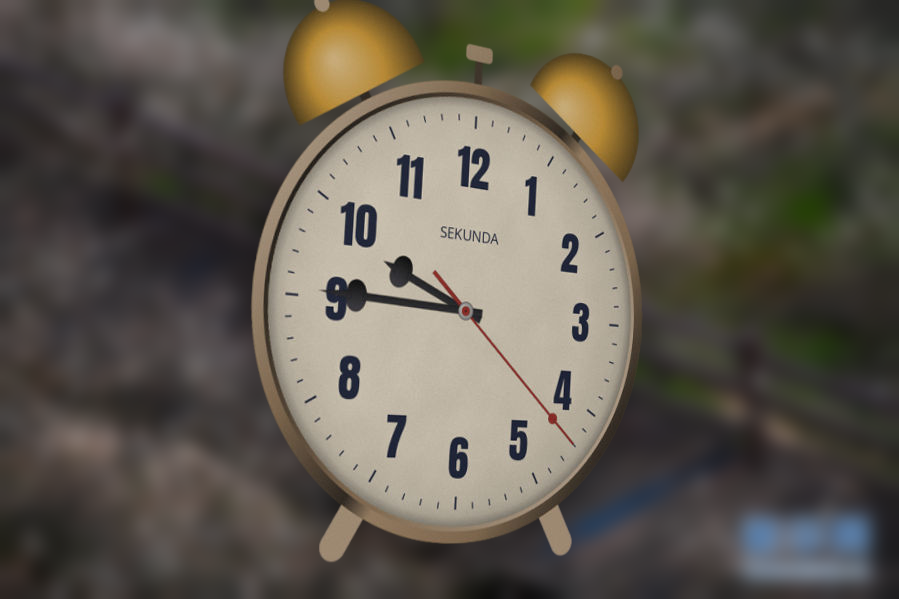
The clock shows 9h45m22s
